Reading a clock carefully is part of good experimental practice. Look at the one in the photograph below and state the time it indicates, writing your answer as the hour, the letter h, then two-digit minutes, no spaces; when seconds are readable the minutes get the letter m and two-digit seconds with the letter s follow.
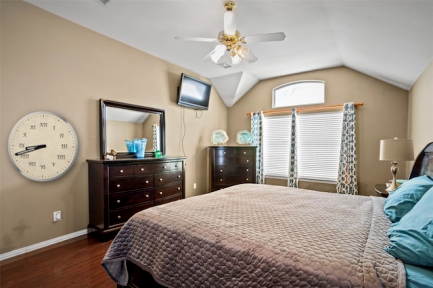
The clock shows 8h42
